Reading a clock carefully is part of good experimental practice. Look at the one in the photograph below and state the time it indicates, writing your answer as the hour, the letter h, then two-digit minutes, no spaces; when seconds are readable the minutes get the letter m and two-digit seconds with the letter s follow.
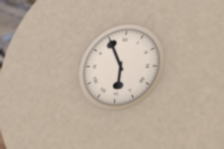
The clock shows 5h55
